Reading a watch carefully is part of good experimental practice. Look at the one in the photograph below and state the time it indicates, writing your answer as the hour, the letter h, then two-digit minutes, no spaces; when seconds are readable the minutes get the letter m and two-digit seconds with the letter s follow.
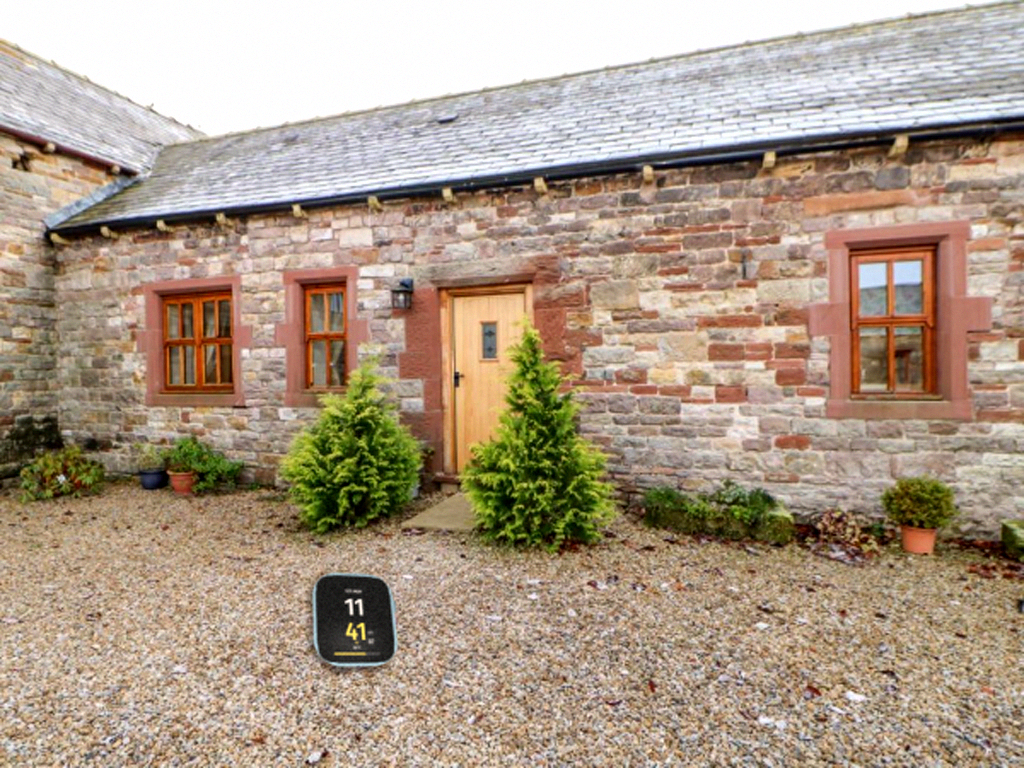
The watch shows 11h41
